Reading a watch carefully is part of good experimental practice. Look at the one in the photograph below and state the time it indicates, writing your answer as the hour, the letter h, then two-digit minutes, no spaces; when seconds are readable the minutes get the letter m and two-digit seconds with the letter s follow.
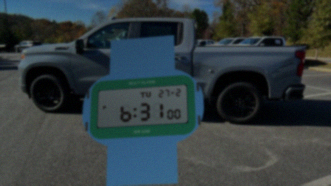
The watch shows 6h31
